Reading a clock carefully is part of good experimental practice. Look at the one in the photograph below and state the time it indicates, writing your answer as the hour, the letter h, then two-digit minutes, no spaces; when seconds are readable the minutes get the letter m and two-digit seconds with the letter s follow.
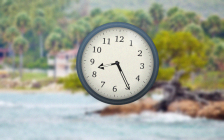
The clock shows 8h25
